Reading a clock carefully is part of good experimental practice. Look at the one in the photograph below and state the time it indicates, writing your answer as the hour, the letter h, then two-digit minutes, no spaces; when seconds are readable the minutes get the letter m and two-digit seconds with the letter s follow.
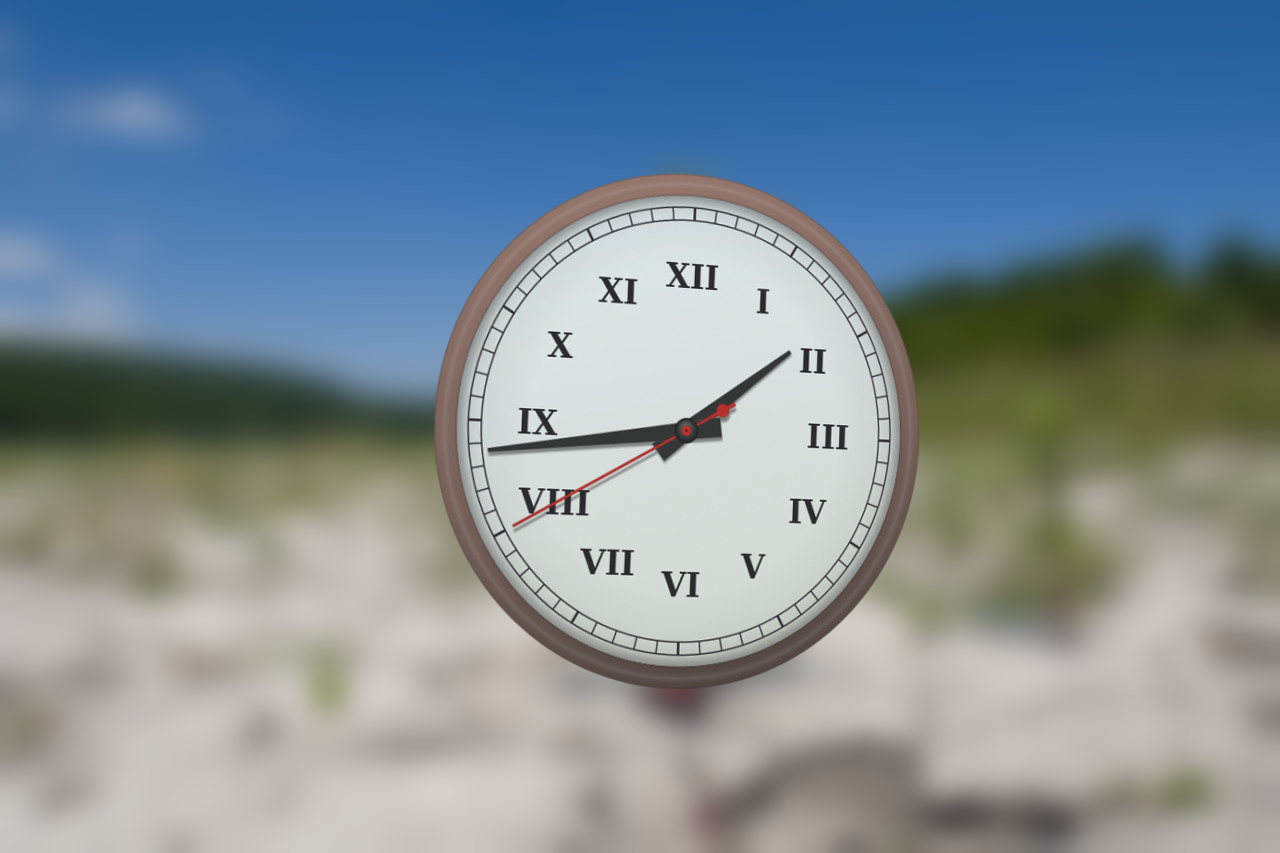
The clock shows 1h43m40s
